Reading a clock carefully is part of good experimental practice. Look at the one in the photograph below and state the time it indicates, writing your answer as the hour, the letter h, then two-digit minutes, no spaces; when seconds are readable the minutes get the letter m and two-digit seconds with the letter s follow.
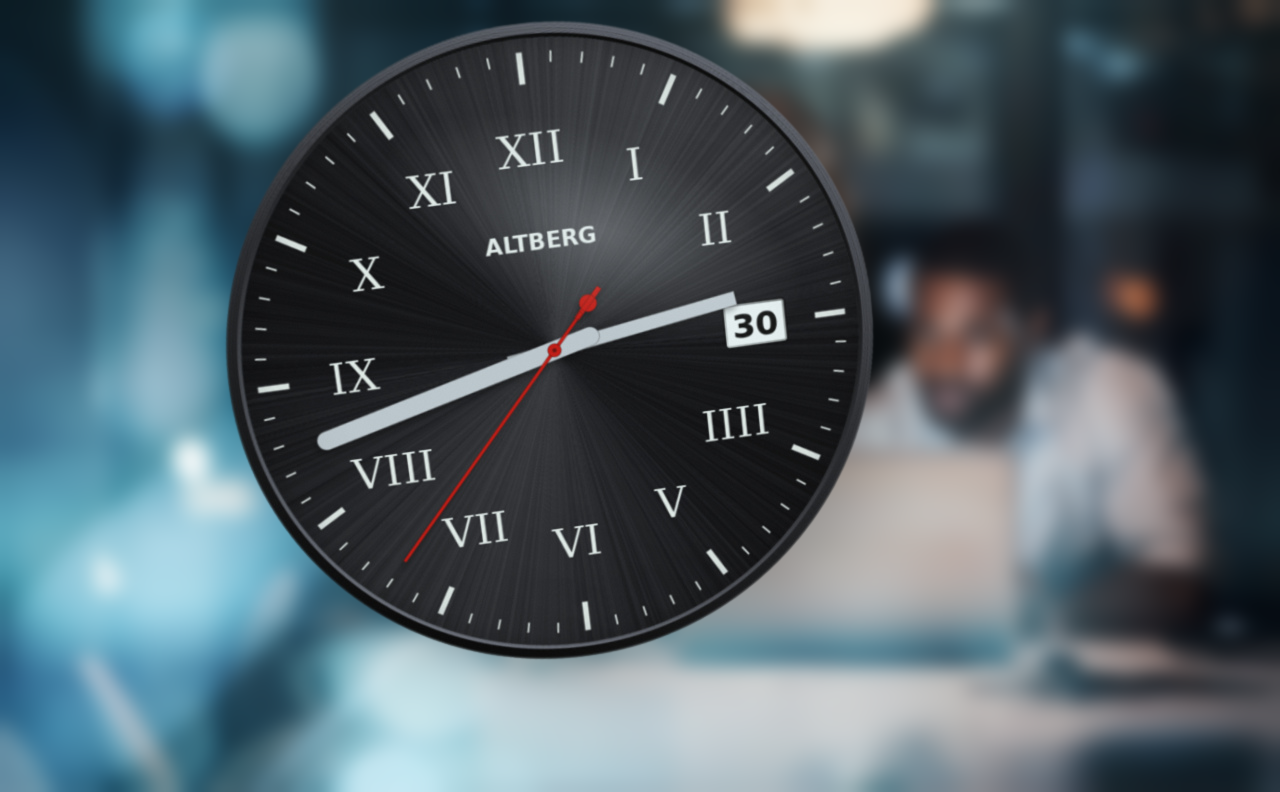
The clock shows 2h42m37s
